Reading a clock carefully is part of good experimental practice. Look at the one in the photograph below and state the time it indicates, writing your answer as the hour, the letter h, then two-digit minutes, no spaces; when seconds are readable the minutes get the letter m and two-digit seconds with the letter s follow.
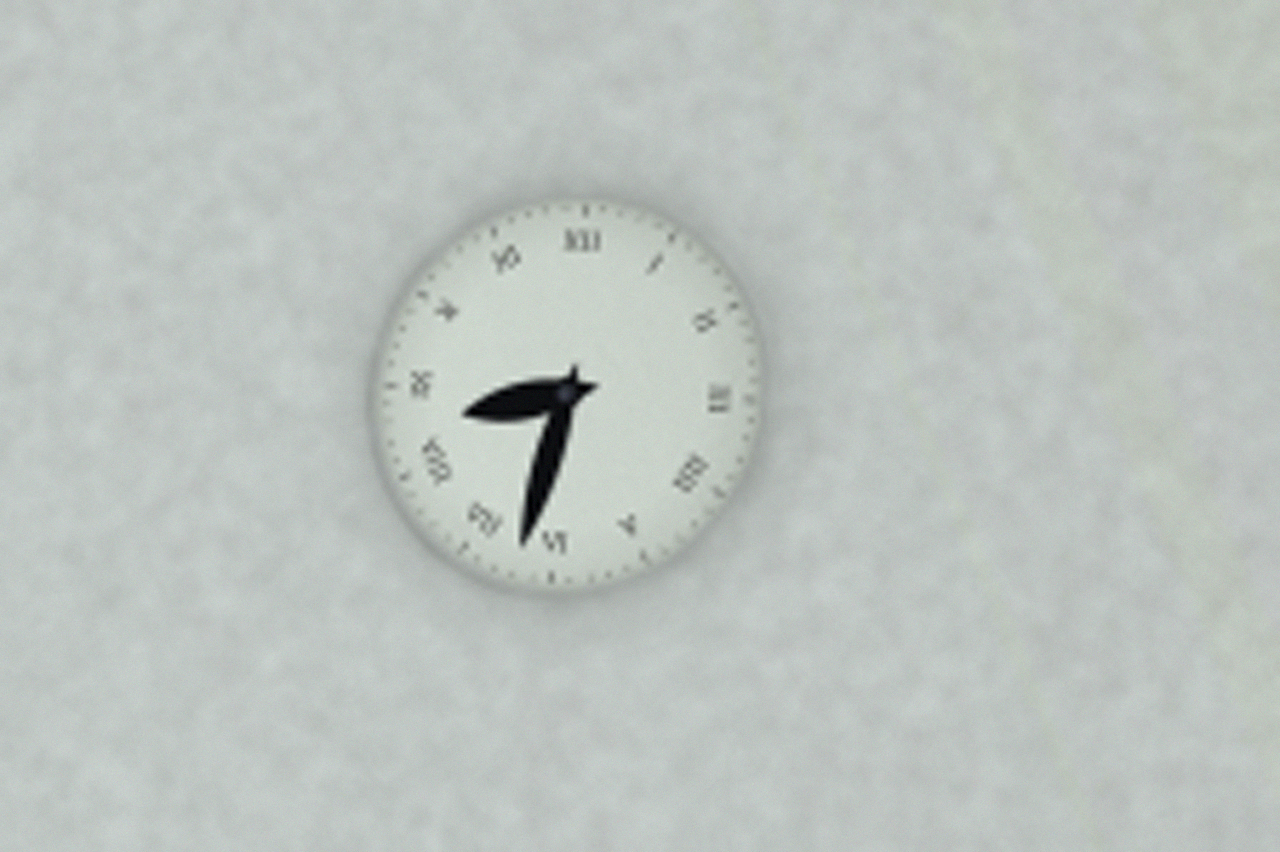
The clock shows 8h32
